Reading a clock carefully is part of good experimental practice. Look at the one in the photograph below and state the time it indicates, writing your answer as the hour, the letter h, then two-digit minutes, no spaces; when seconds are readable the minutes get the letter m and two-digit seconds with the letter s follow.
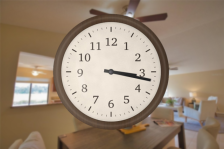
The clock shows 3h17
